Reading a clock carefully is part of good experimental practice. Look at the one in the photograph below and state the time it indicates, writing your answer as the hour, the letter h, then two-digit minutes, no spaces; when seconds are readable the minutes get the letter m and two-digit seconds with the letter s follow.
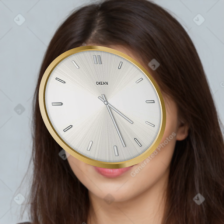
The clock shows 4h28
